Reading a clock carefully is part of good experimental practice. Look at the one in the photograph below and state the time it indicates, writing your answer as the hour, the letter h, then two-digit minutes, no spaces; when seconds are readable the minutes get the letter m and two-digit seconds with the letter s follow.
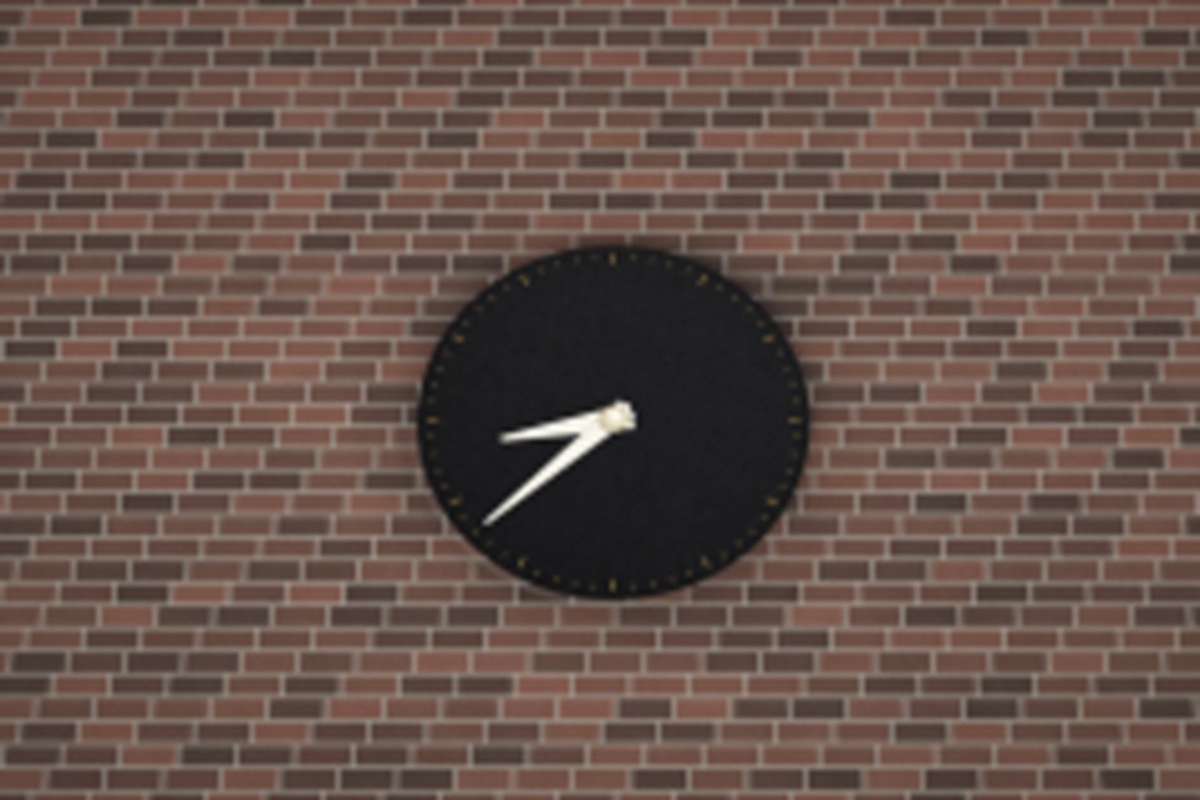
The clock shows 8h38
